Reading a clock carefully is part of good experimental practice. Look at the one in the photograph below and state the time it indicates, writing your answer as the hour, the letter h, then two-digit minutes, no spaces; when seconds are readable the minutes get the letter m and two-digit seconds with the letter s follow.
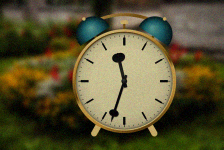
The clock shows 11h33
